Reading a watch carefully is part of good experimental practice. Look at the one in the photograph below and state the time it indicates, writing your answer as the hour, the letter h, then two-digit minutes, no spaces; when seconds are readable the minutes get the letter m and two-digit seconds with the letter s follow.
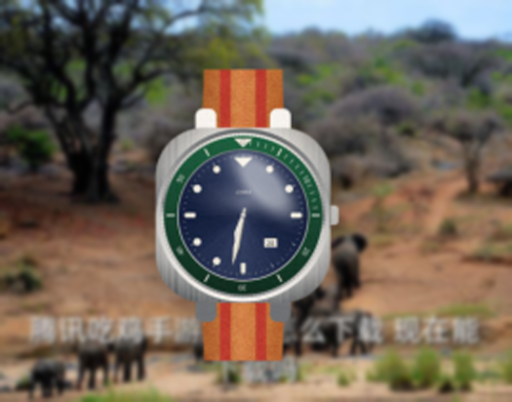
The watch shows 6h32
